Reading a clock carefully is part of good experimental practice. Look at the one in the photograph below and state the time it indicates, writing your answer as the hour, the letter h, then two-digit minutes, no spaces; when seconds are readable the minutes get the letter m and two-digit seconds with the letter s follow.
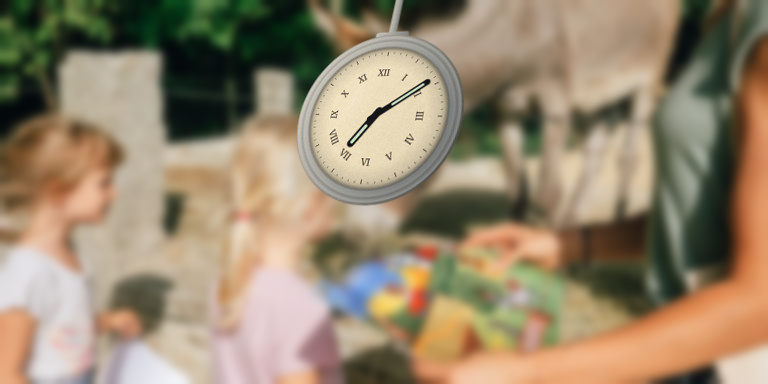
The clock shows 7h09
